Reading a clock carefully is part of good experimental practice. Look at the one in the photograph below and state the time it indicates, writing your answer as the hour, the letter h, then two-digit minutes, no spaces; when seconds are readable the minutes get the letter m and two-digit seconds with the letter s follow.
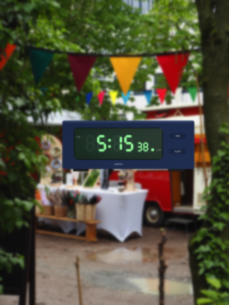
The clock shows 5h15m38s
